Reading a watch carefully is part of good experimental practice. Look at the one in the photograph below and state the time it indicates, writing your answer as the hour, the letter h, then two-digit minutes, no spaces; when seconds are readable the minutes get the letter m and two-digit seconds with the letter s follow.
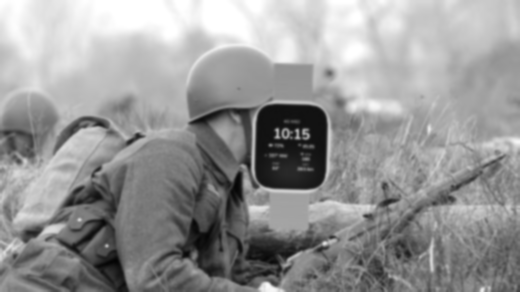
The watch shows 10h15
